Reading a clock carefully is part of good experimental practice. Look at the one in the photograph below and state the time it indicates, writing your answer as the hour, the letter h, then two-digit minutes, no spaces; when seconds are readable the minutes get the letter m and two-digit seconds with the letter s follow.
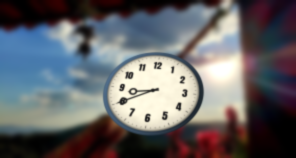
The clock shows 8h40
